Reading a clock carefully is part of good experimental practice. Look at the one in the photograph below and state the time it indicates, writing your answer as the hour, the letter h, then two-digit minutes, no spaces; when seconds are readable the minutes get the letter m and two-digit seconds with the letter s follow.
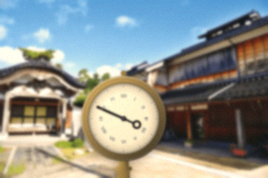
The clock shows 3h49
